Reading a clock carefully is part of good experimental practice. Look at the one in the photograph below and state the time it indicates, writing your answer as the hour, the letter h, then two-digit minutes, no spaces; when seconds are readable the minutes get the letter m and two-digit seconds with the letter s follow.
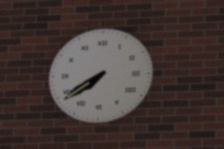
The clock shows 7h39
